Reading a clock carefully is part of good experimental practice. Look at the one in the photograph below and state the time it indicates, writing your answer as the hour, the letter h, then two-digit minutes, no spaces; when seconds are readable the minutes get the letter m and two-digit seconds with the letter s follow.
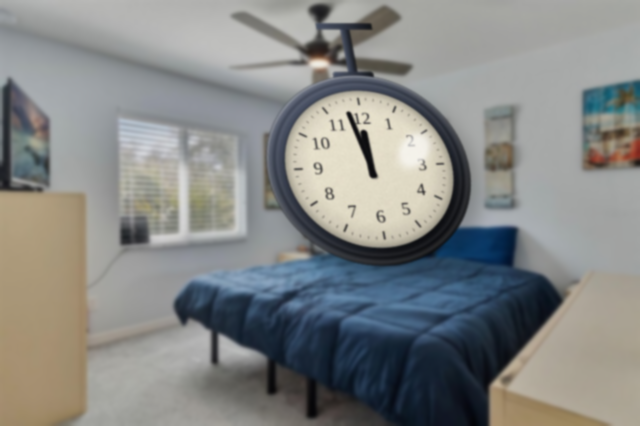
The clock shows 11h58
